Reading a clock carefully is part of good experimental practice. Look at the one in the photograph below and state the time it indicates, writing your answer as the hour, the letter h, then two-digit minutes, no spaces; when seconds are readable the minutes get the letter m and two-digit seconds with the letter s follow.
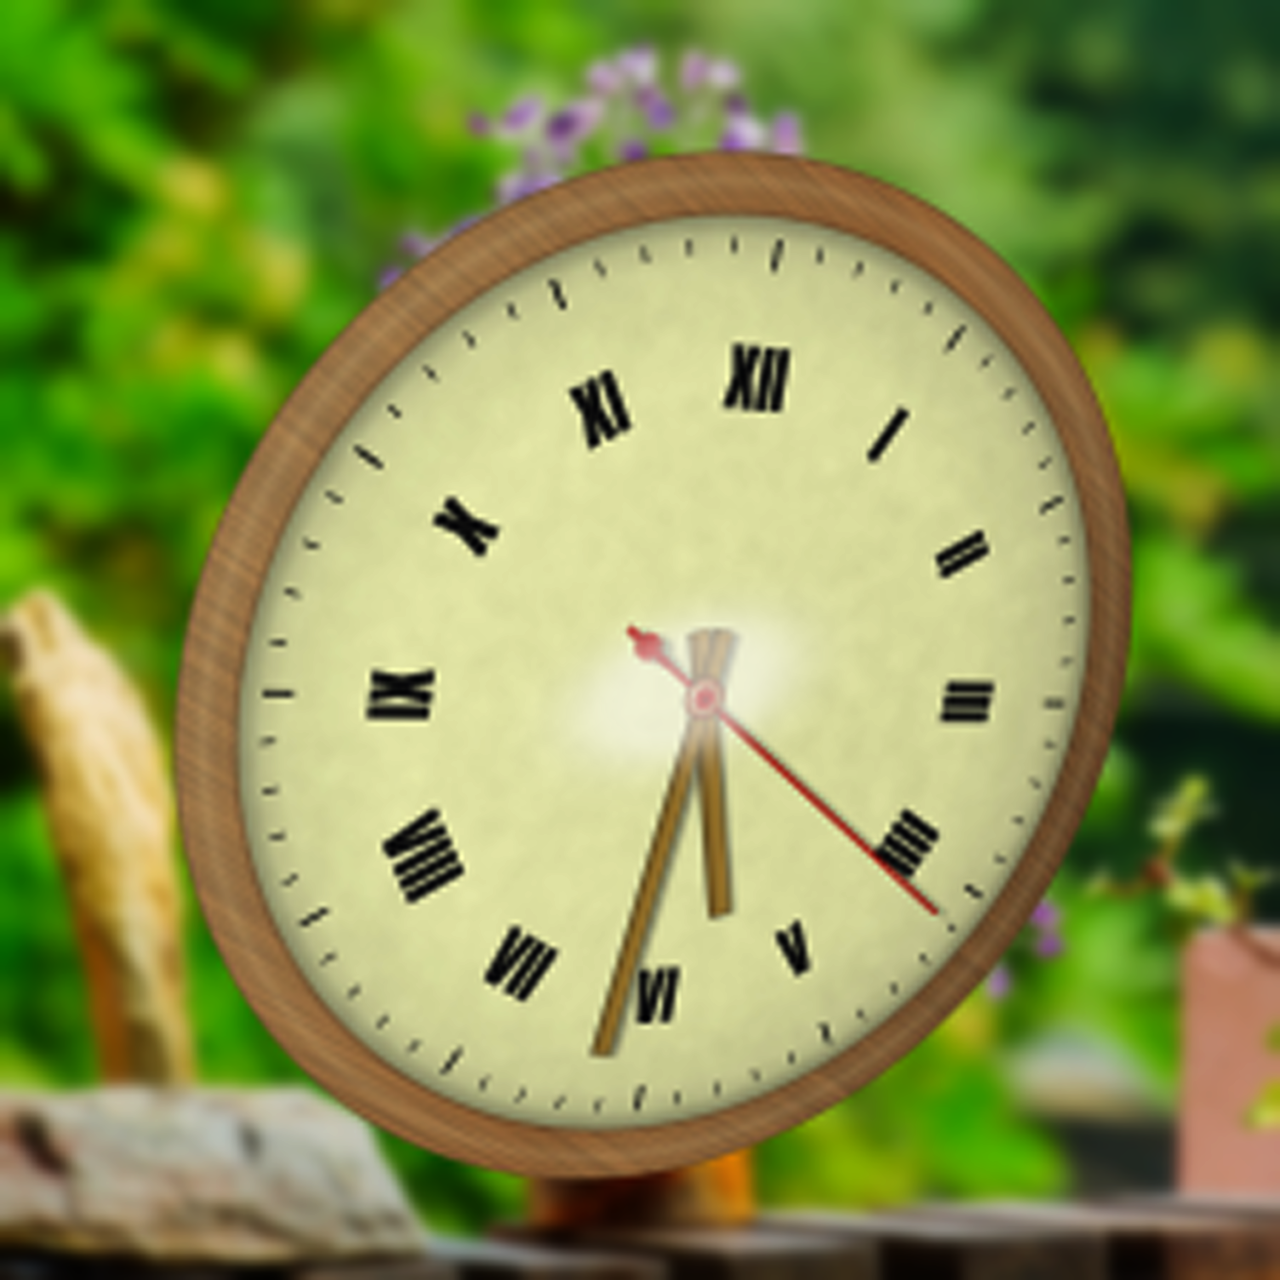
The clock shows 5h31m21s
